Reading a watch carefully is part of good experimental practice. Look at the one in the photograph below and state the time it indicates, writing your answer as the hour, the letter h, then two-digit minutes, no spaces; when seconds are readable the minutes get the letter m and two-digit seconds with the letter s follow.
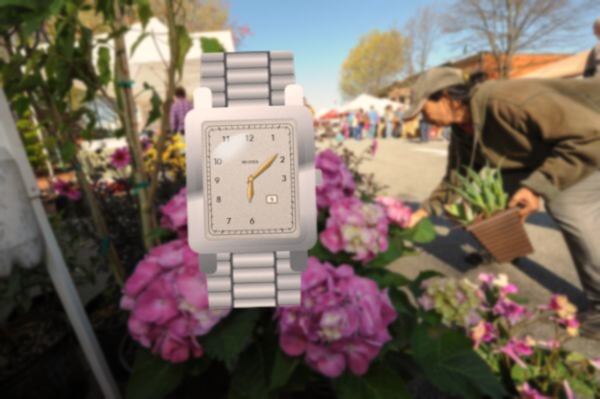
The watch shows 6h08
